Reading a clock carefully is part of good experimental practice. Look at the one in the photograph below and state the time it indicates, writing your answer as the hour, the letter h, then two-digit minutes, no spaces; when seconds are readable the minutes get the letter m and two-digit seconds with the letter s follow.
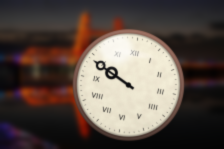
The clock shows 9h49
